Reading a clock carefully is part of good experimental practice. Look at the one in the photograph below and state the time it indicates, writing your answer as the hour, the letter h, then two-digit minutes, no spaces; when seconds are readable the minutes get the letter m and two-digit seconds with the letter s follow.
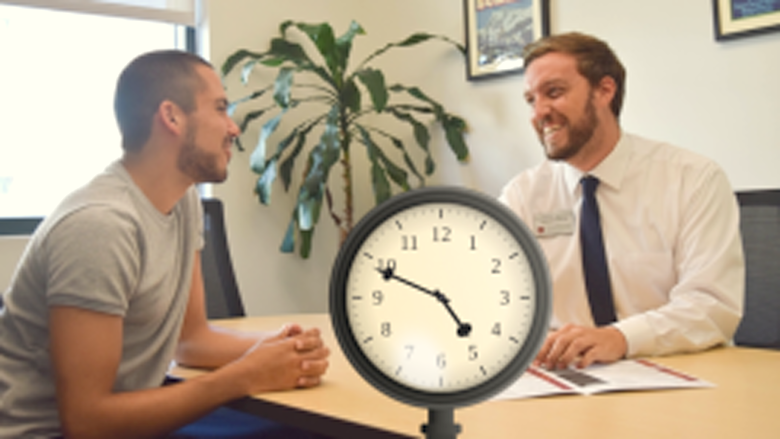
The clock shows 4h49
